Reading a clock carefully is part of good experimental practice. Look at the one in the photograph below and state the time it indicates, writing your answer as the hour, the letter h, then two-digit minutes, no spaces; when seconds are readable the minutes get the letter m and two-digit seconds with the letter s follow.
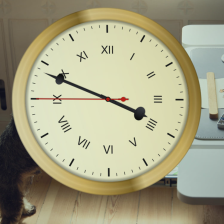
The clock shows 3h48m45s
